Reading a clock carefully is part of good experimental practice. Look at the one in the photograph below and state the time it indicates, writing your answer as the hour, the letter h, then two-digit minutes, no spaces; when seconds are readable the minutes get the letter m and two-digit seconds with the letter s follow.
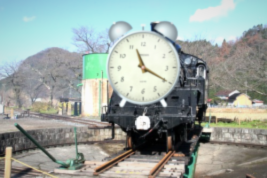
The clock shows 11h20
